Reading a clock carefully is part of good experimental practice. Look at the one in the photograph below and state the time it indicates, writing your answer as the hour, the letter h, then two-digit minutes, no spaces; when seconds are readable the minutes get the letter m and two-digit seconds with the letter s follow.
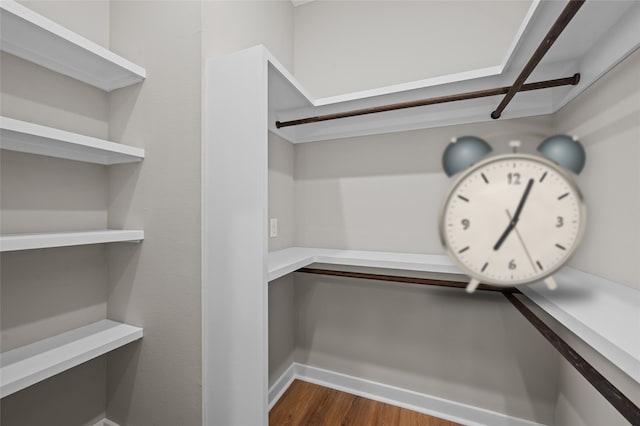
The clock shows 7h03m26s
